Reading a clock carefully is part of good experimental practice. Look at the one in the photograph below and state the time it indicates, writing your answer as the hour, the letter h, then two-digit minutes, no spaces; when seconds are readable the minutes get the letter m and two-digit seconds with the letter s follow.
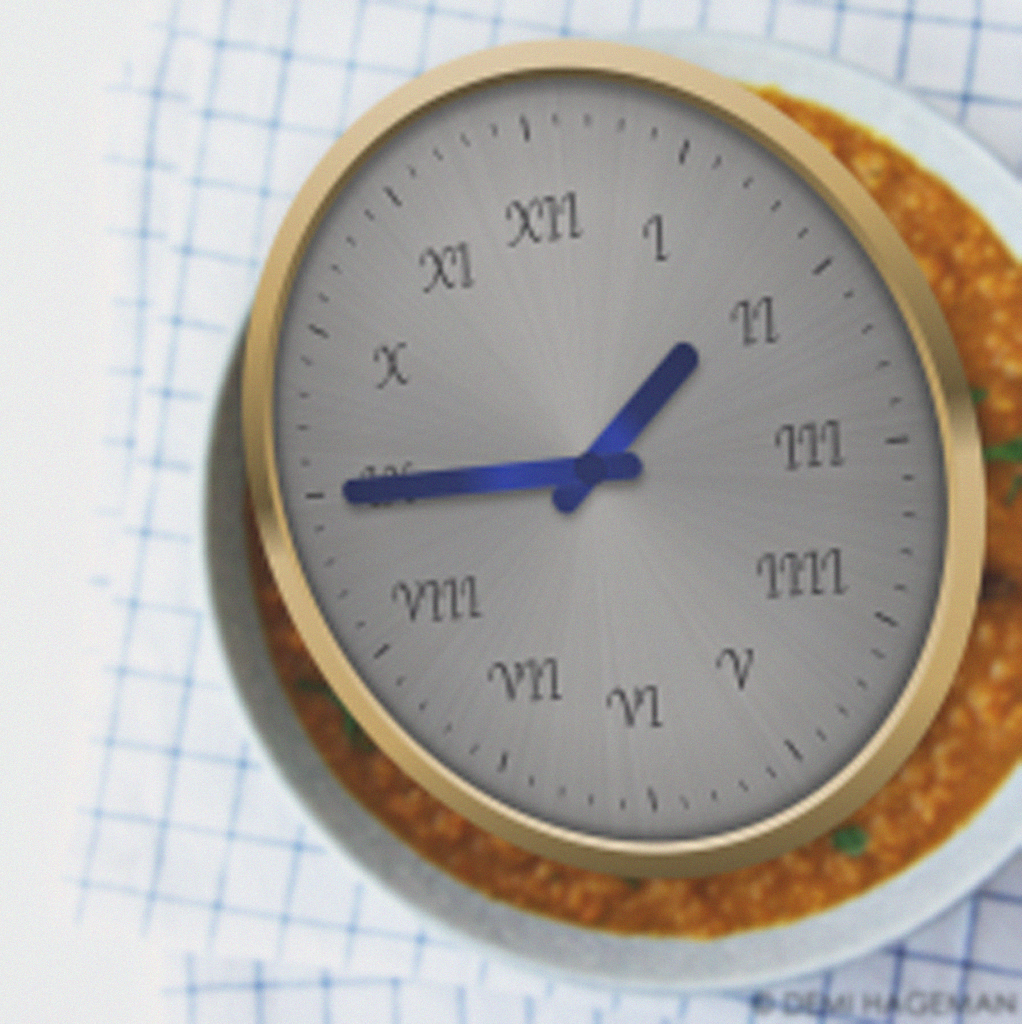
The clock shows 1h45
